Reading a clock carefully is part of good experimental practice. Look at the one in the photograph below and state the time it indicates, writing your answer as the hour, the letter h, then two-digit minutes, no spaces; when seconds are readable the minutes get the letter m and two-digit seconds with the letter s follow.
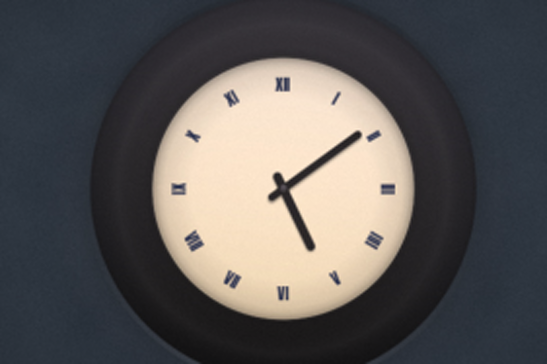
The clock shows 5h09
